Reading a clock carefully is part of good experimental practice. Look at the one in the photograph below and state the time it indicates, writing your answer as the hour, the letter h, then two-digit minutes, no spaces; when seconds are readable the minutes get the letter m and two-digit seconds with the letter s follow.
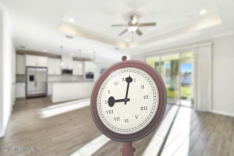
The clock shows 9h02
